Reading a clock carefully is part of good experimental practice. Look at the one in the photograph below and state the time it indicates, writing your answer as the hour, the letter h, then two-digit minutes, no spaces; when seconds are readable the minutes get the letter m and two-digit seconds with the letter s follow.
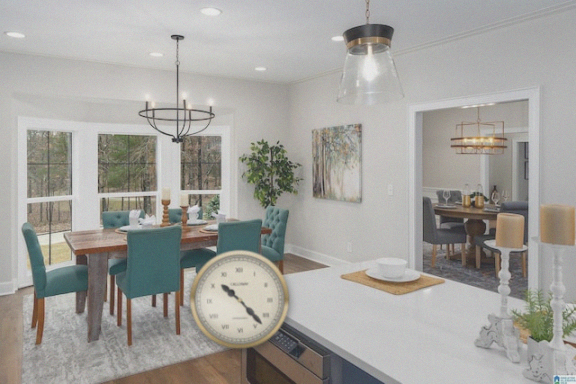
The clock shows 10h23
